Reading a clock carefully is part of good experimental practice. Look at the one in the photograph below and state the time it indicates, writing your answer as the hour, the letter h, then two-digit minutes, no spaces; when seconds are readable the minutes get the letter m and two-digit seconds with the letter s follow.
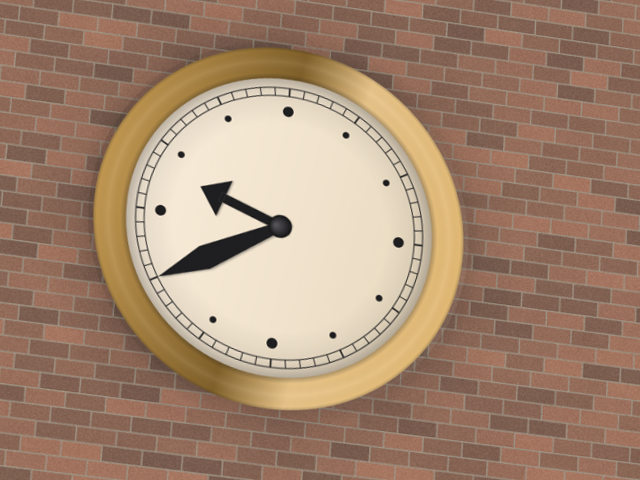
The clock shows 9h40
